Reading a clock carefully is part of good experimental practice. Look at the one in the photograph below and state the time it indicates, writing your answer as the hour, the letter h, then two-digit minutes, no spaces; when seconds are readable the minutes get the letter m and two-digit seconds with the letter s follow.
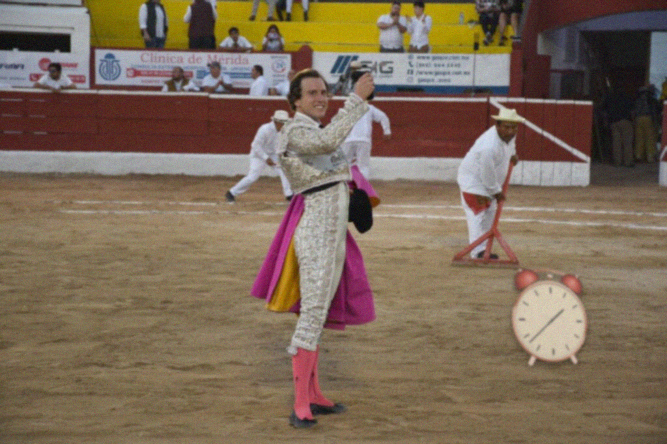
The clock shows 1h38
